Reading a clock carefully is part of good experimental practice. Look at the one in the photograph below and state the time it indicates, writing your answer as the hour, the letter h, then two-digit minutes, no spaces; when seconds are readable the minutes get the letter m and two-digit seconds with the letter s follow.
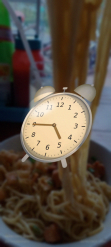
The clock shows 4h45
